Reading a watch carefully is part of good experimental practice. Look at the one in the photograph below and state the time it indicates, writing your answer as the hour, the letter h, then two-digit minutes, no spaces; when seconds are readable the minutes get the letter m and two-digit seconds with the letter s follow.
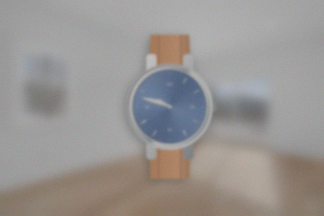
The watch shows 9h48
